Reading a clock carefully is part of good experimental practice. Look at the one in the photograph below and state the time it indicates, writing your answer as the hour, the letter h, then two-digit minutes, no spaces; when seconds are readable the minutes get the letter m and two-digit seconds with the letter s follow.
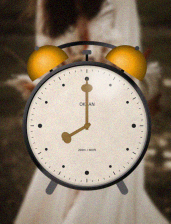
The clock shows 8h00
